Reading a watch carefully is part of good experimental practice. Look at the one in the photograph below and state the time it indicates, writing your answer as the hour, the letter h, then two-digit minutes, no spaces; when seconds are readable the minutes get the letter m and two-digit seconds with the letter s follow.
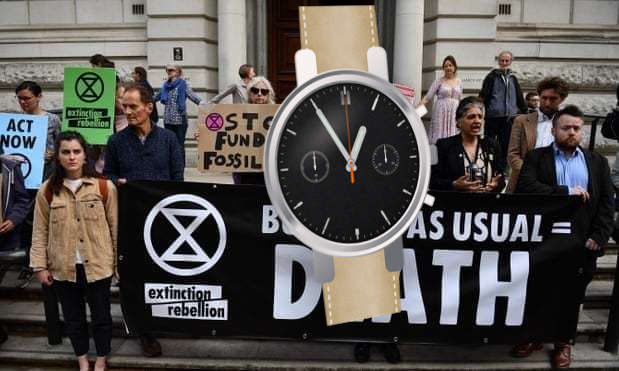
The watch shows 12h55
